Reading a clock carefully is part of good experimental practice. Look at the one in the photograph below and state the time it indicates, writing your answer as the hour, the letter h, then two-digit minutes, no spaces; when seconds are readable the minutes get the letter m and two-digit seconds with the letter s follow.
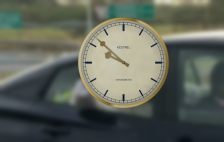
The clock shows 9h52
